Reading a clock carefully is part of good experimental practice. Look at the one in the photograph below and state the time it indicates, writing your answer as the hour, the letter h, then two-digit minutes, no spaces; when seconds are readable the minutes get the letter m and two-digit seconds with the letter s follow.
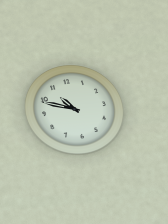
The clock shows 10h49
